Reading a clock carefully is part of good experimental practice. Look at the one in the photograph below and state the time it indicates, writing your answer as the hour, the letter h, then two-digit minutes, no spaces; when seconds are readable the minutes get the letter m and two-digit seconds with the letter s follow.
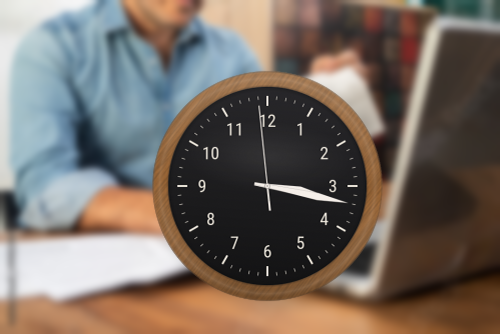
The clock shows 3h16m59s
